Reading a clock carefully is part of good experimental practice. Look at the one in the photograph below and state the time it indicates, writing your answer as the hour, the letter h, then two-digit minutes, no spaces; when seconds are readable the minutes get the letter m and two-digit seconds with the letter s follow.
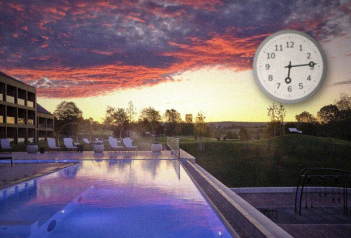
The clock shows 6h14
